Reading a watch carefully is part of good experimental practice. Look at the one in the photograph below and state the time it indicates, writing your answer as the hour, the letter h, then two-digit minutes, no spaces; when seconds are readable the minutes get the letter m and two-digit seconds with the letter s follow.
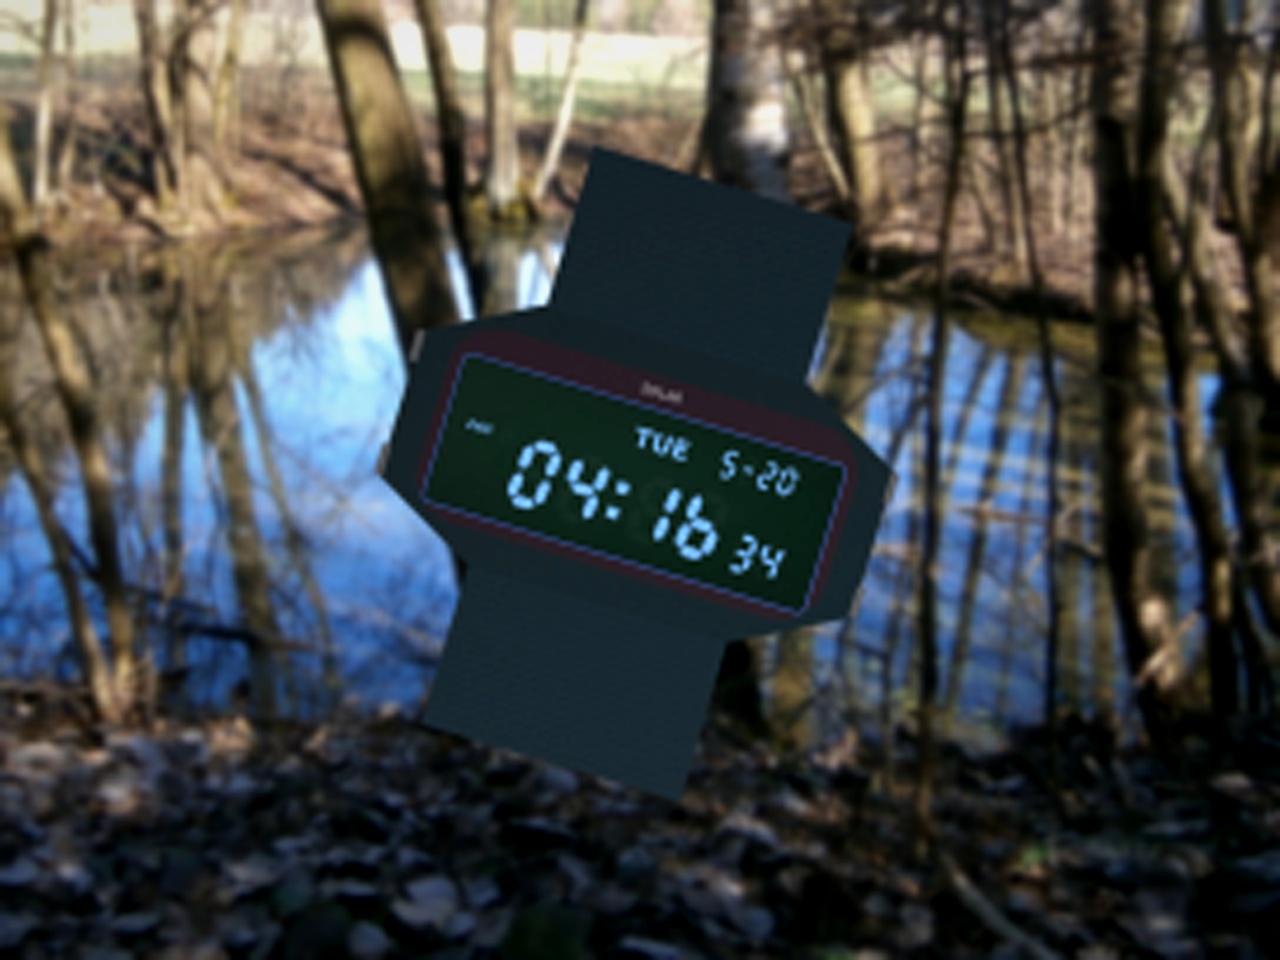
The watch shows 4h16m34s
